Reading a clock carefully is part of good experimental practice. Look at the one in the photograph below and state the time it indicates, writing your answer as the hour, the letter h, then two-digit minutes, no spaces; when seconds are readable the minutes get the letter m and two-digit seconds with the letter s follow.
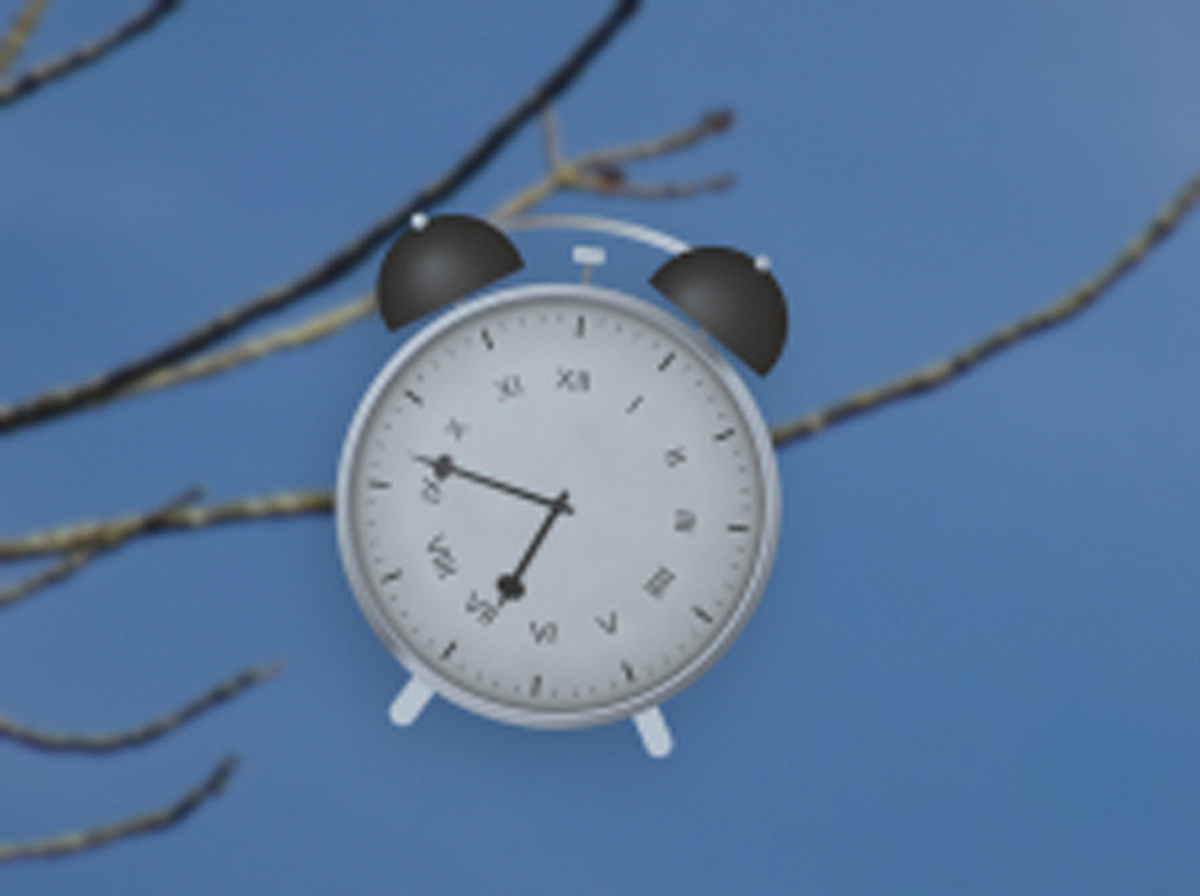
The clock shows 6h47
